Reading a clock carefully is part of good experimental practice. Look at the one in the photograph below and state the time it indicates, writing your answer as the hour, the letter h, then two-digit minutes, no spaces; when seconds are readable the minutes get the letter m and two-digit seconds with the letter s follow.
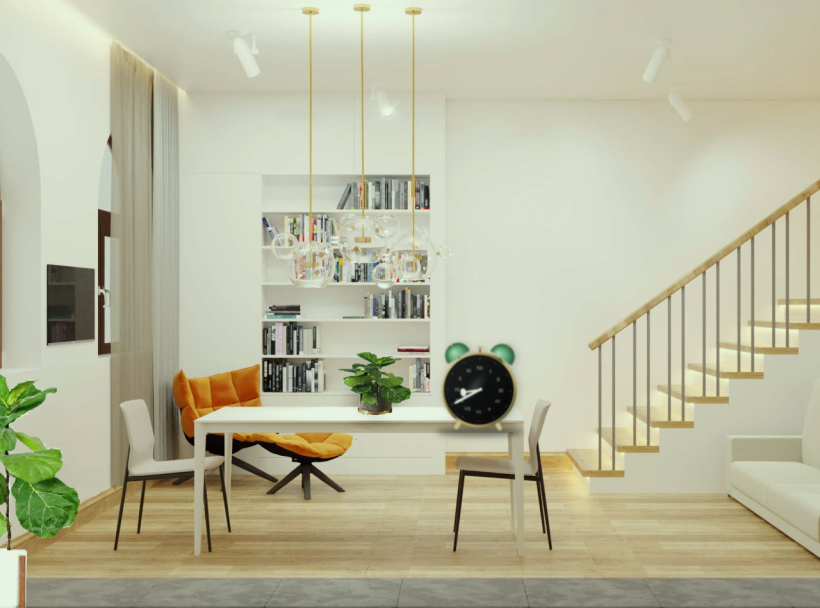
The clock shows 8h40
